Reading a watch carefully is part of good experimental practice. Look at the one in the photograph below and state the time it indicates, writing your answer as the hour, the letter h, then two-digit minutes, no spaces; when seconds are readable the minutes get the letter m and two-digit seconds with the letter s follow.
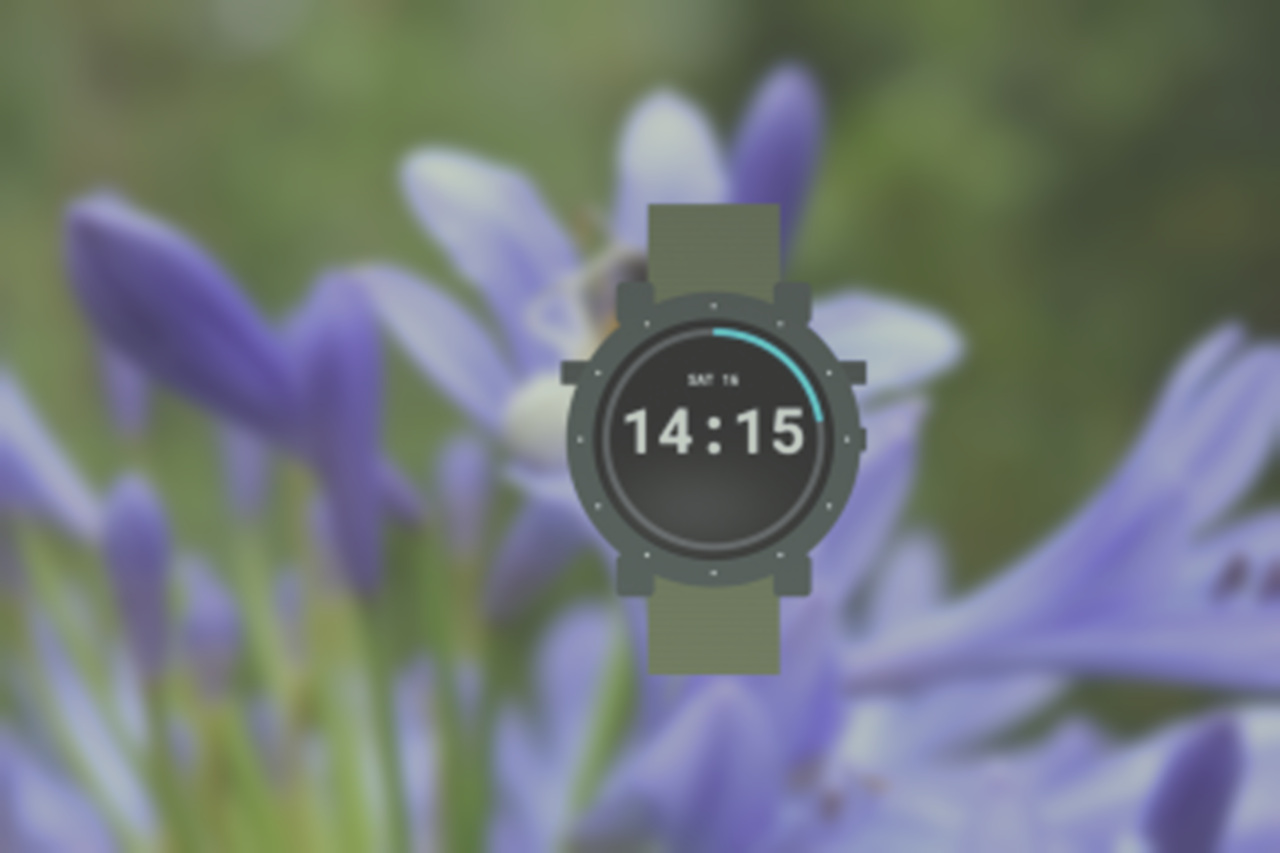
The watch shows 14h15
